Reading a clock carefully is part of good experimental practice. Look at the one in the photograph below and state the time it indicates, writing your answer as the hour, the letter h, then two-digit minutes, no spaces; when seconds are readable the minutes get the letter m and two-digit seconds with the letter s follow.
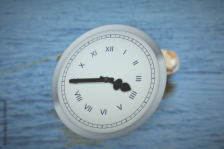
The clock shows 3h45
